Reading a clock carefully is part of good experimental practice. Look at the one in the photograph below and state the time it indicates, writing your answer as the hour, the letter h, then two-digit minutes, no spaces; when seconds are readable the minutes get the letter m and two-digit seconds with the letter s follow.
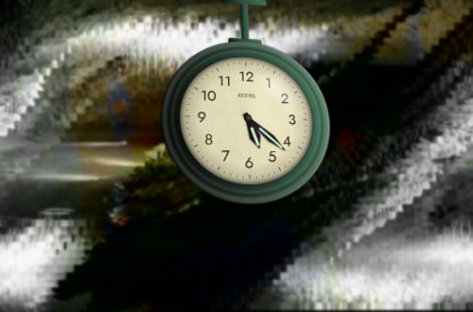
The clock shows 5h22
